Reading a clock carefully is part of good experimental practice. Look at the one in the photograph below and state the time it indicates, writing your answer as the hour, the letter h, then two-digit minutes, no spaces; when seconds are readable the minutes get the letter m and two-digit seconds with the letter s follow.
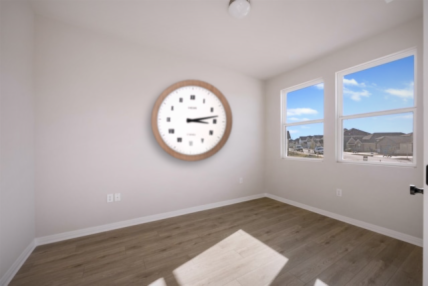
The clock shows 3h13
